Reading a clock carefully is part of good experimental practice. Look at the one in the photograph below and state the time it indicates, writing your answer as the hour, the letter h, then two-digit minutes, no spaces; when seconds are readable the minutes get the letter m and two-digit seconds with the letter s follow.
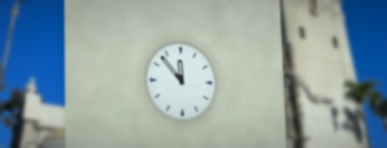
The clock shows 11h53
